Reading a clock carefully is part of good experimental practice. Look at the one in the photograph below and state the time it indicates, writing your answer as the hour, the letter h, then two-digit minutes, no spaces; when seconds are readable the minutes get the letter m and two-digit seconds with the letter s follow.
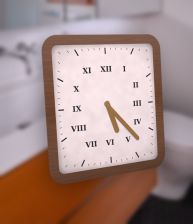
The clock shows 5h23
